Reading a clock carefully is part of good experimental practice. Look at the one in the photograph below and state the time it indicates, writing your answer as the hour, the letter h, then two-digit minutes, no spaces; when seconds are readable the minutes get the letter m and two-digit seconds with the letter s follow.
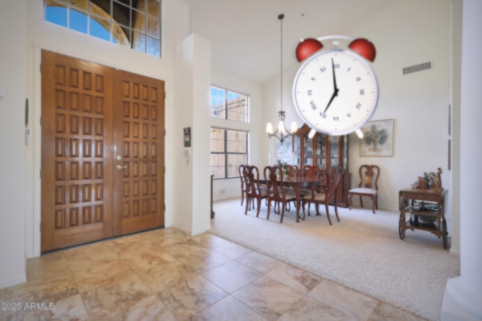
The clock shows 6h59
